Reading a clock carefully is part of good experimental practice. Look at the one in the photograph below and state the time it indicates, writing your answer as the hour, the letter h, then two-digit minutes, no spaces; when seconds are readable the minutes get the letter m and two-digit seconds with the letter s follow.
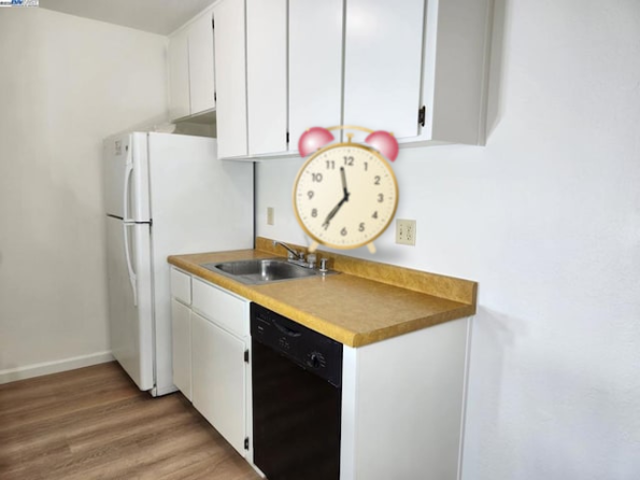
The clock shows 11h36
